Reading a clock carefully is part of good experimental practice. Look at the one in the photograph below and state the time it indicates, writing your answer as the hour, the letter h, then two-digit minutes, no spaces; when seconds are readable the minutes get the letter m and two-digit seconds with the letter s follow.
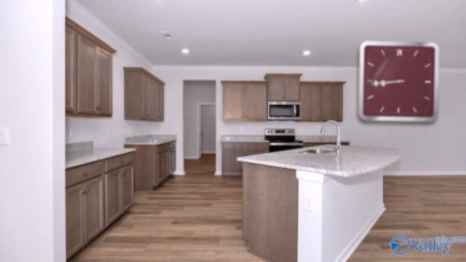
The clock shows 8h44
